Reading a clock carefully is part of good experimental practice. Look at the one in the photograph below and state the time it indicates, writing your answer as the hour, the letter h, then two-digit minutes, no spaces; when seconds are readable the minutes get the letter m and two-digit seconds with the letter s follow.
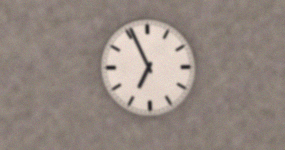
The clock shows 6h56
